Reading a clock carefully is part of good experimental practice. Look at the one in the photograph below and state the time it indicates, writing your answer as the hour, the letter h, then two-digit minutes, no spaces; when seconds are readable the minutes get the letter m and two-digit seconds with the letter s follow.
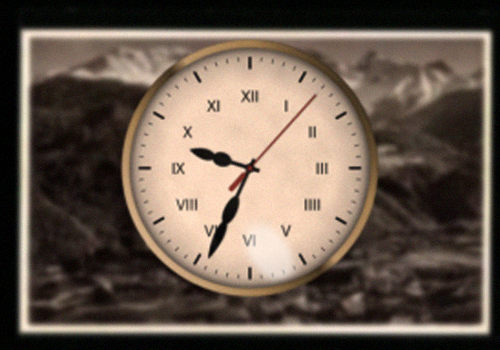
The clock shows 9h34m07s
